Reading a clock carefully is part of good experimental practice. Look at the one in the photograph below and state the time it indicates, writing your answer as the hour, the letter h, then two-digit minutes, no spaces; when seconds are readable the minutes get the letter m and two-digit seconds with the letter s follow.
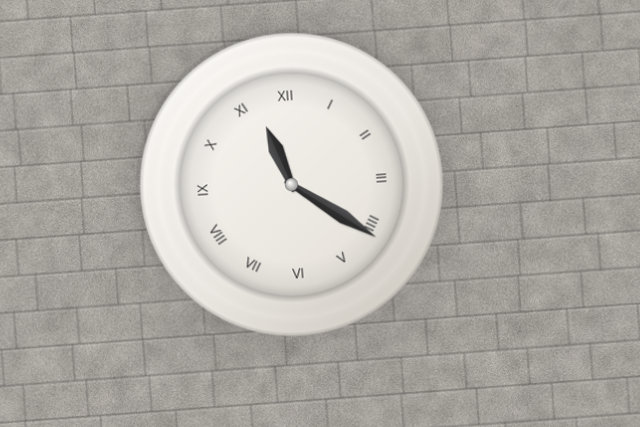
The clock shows 11h21
